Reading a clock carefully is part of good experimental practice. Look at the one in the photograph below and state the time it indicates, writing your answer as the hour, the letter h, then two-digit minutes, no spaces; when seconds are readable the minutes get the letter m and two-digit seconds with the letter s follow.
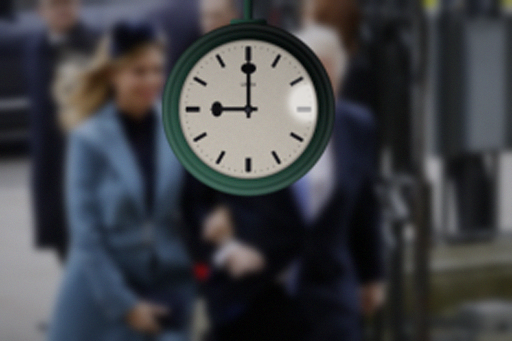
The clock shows 9h00
